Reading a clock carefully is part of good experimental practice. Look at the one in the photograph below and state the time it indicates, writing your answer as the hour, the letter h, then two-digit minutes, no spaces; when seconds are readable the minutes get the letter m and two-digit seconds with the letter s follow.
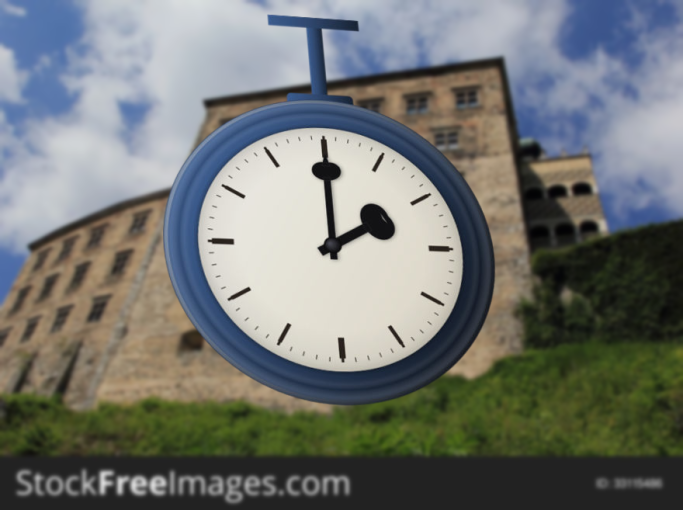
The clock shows 2h00
